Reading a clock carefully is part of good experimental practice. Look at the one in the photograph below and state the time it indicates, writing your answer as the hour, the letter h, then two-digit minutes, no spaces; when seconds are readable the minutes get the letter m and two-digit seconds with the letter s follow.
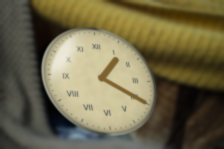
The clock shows 1h20
